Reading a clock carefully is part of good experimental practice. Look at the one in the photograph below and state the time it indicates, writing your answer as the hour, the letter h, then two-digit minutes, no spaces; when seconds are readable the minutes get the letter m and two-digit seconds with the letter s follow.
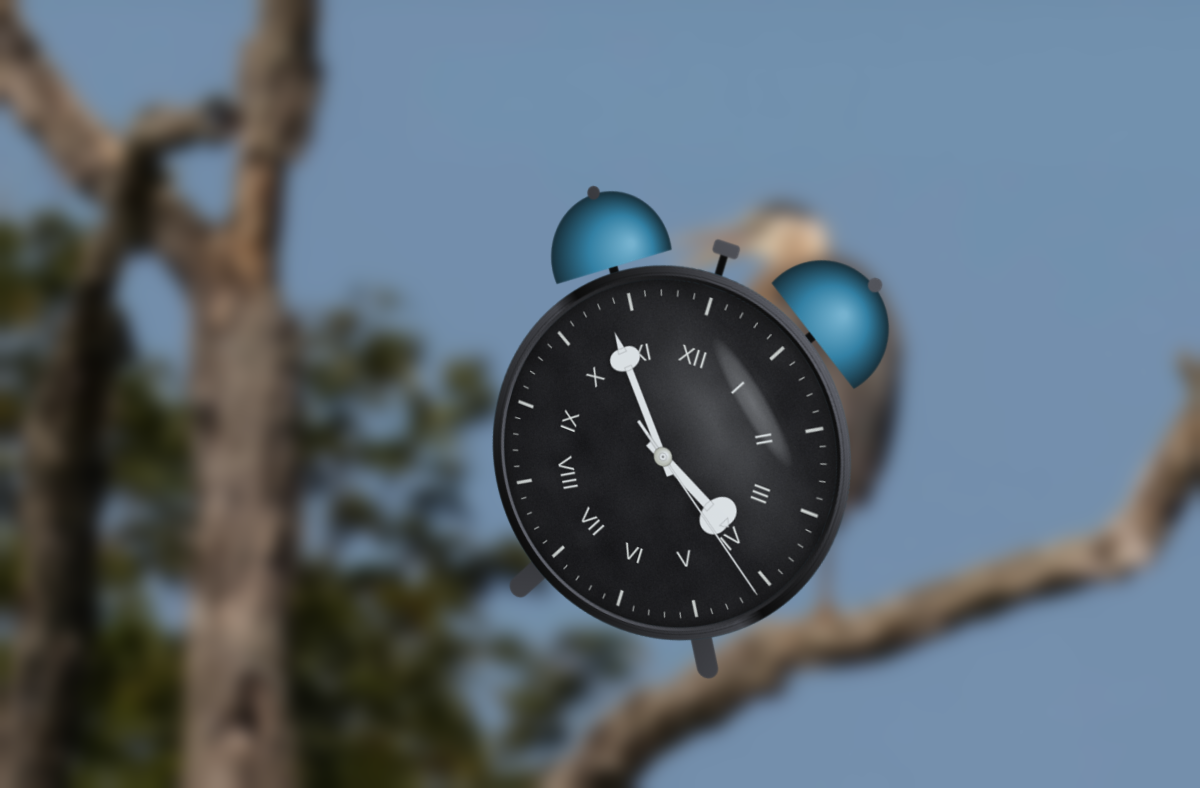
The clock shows 3h53m21s
